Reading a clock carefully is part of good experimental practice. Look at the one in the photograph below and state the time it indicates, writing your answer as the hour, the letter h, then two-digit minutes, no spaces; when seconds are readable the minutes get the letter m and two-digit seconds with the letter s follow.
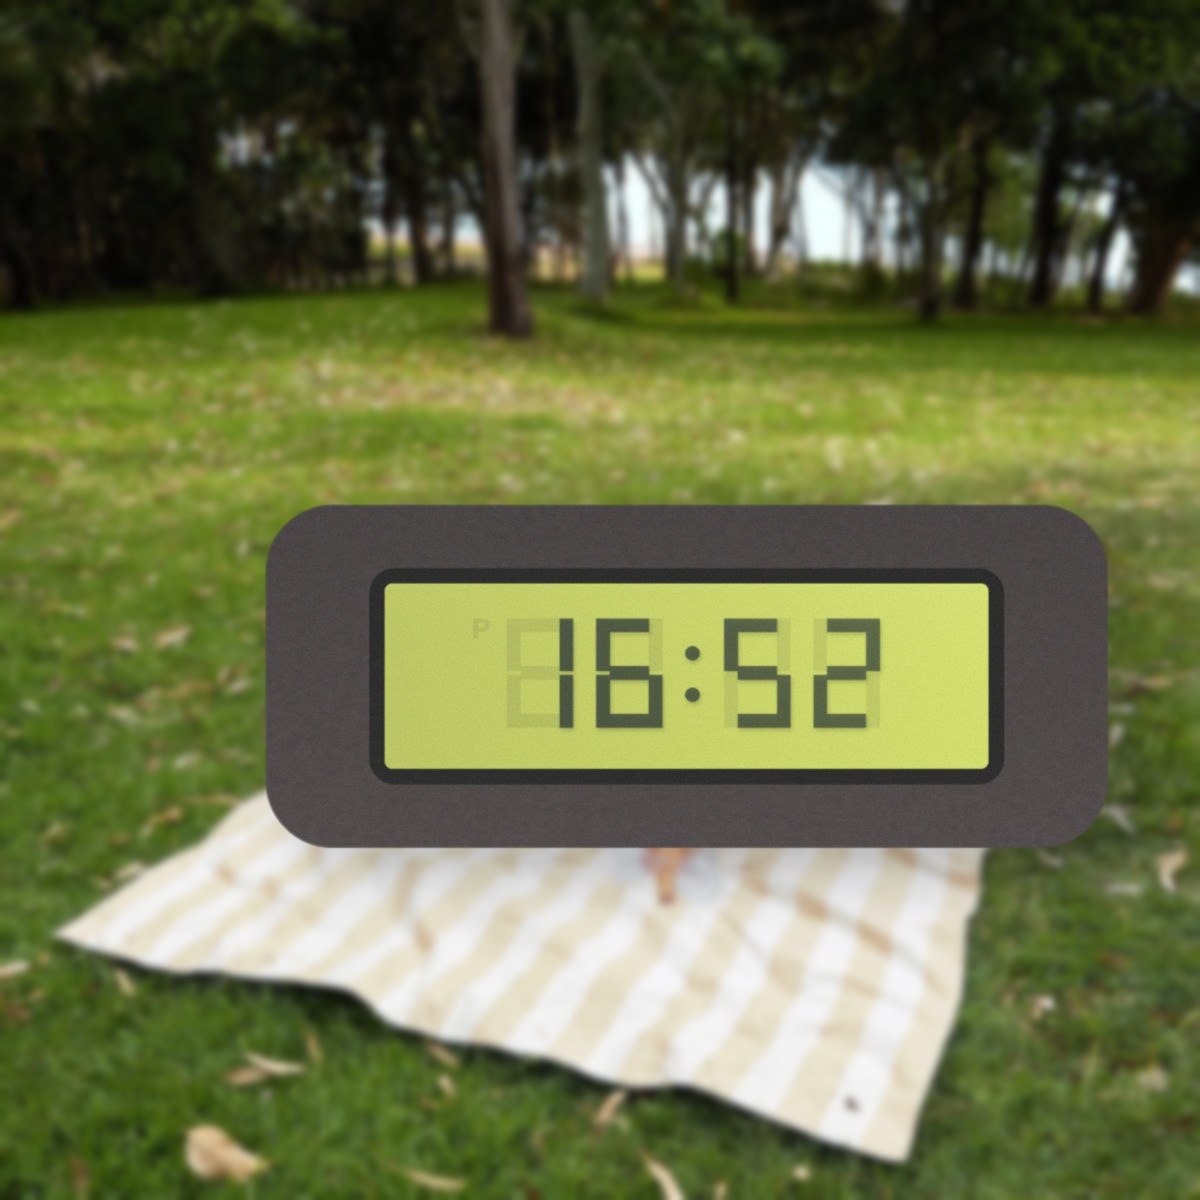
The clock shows 16h52
